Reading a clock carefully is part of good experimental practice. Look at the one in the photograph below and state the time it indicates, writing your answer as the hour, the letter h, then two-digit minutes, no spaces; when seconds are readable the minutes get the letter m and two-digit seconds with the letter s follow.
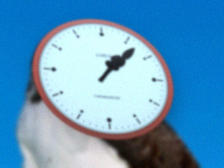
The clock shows 1h07
